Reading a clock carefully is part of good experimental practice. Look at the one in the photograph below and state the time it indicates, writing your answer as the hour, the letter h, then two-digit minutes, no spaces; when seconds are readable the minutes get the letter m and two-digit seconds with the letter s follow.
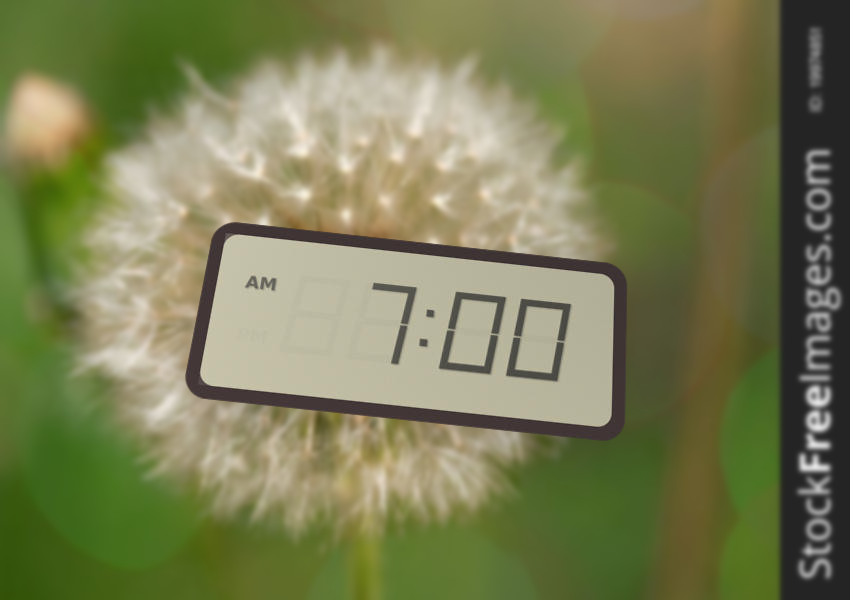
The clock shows 7h00
